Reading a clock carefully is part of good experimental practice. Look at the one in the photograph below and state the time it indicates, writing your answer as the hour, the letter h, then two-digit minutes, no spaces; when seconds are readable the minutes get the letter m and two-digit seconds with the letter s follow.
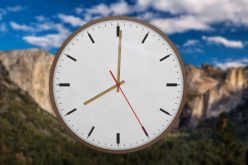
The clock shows 8h00m25s
